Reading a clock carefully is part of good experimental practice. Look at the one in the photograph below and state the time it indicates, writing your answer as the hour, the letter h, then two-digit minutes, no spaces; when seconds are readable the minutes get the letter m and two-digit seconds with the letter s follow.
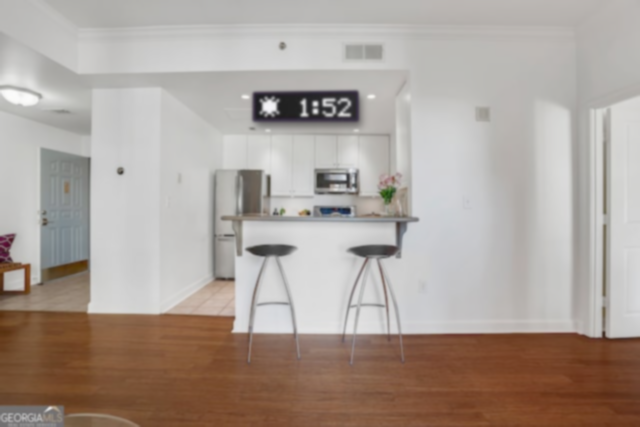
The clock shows 1h52
